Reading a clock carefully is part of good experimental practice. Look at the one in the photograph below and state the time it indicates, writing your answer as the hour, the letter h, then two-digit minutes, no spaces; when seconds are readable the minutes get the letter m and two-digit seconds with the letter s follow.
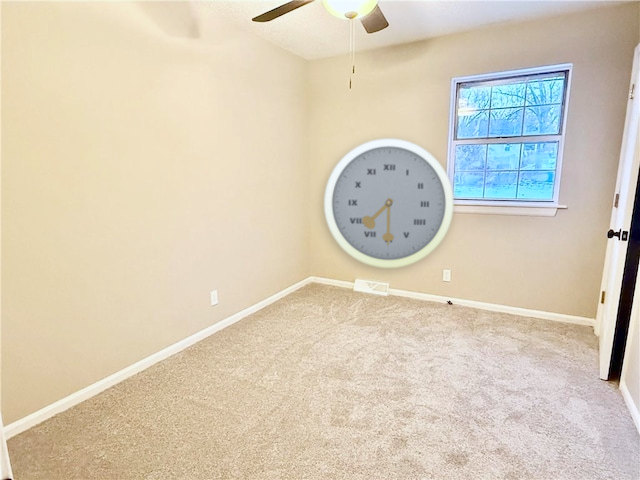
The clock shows 7h30
